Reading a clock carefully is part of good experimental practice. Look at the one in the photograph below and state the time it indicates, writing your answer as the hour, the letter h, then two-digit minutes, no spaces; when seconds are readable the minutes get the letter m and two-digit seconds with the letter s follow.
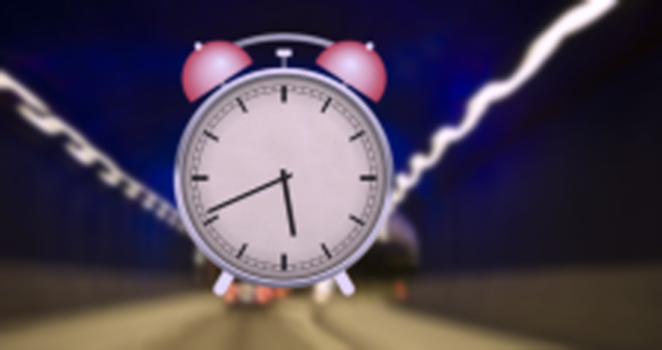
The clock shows 5h41
